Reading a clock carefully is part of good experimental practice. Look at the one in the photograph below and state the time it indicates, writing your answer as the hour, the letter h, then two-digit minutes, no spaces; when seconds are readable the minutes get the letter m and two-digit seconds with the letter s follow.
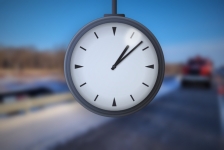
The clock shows 1h08
